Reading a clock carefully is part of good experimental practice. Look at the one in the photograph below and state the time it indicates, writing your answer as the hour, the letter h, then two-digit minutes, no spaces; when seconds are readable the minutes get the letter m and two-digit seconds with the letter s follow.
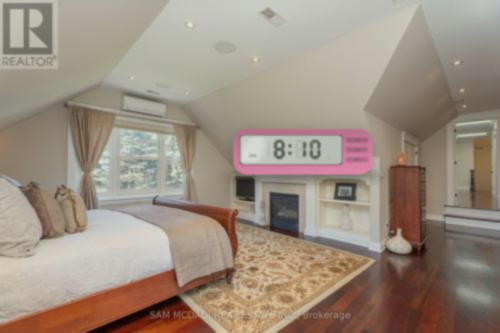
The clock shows 8h10
